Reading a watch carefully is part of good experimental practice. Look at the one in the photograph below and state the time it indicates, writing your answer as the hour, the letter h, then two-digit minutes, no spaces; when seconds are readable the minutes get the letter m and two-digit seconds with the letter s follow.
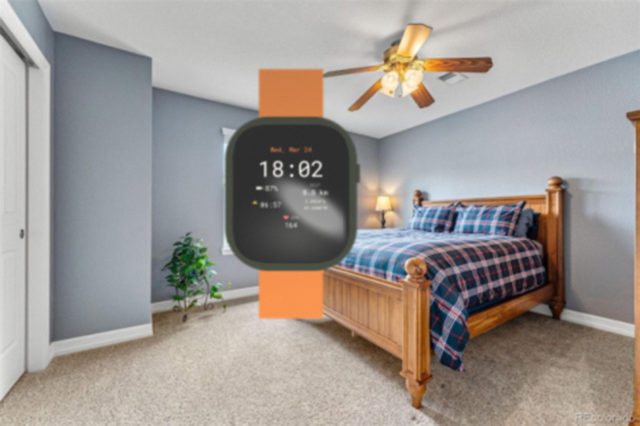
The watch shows 18h02
